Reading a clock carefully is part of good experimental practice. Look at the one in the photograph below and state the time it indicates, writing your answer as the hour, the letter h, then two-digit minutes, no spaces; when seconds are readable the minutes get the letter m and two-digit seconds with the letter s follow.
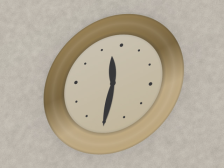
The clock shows 11h30
